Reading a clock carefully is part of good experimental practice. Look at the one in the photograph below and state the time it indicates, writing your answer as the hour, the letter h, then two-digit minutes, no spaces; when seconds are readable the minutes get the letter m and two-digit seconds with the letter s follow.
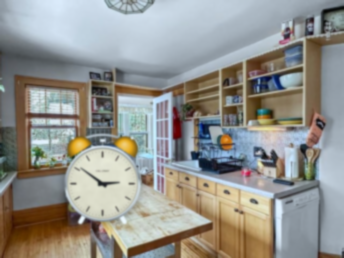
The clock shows 2h51
